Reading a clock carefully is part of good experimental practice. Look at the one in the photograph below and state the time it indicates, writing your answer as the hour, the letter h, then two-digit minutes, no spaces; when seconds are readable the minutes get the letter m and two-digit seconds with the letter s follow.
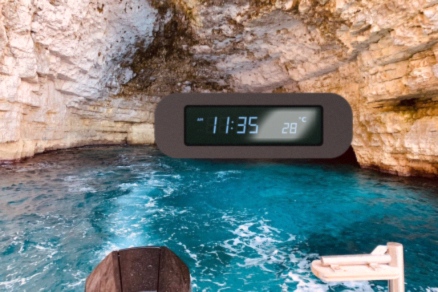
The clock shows 11h35
